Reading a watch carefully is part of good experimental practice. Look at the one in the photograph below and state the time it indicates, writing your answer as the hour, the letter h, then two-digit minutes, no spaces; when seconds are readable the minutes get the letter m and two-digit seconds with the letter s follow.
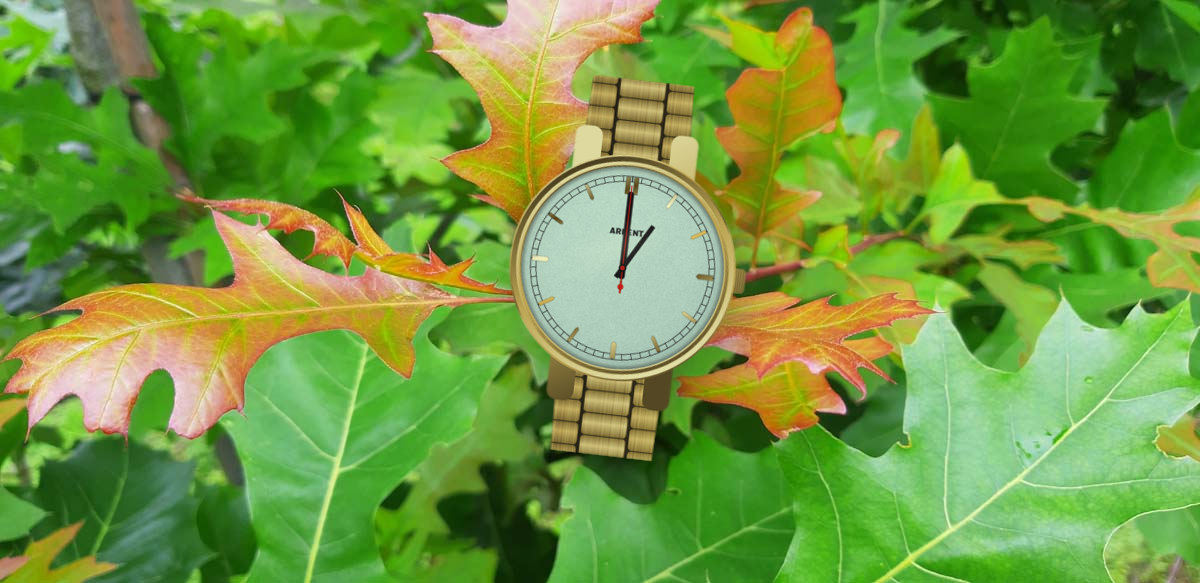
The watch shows 1h00m00s
